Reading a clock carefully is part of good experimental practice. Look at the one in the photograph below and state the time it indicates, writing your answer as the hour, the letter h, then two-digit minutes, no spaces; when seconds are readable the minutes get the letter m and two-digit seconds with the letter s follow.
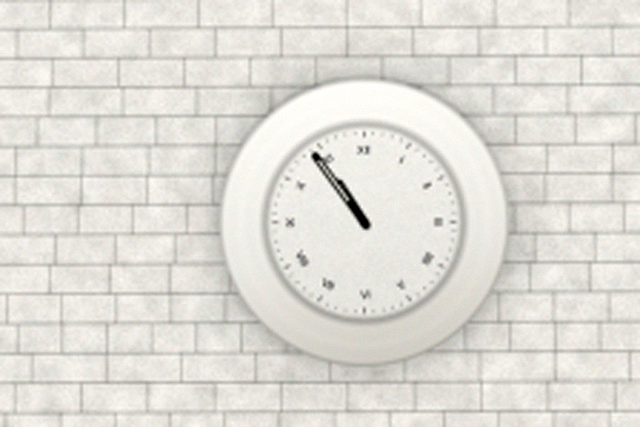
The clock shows 10h54
